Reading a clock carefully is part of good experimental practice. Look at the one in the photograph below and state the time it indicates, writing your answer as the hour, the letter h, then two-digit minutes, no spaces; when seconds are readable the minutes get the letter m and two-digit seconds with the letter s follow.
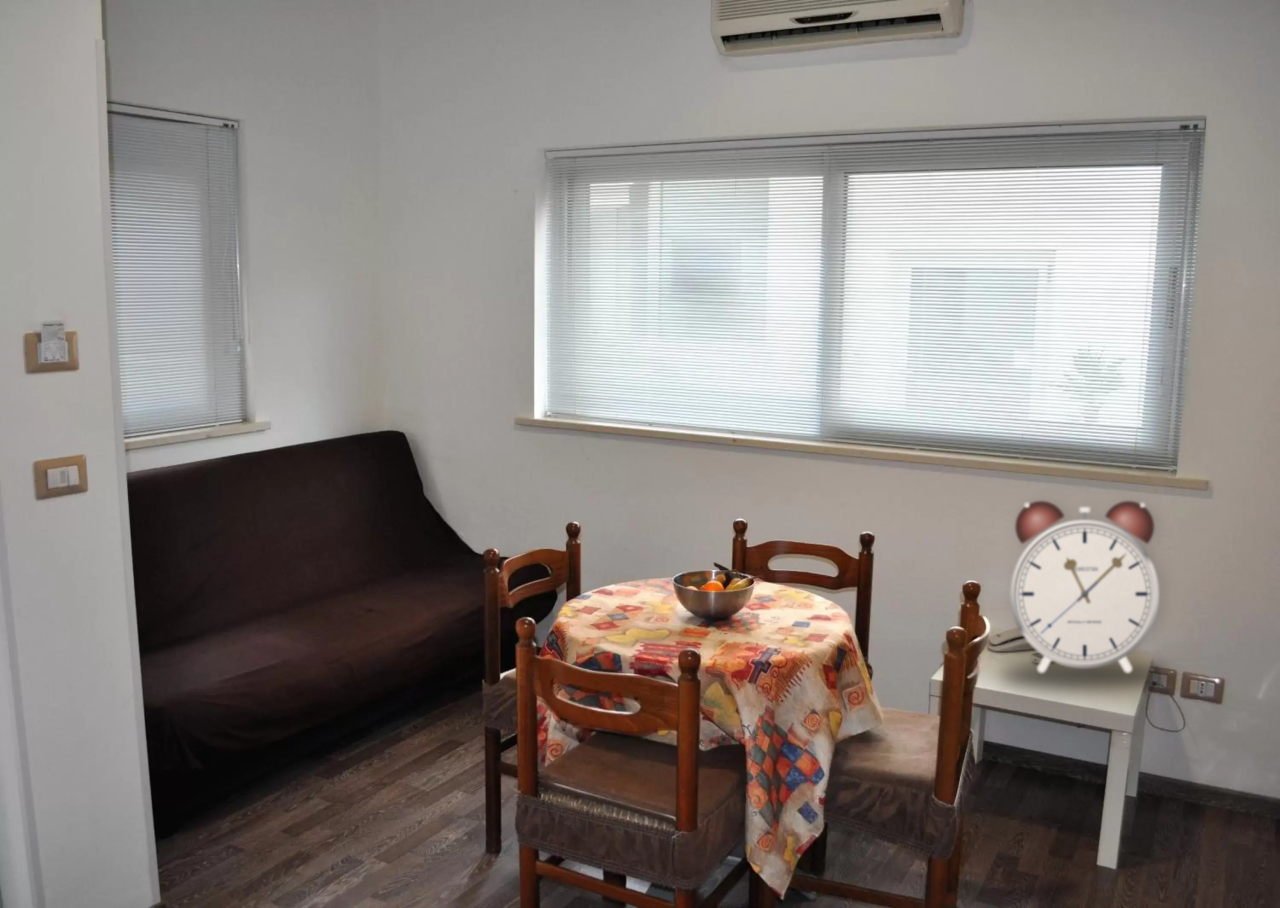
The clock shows 11h07m38s
